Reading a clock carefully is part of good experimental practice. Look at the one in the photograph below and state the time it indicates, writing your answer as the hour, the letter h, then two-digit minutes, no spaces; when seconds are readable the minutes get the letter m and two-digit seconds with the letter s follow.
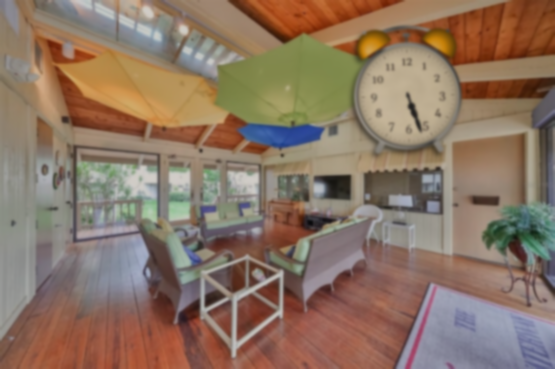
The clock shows 5h27
